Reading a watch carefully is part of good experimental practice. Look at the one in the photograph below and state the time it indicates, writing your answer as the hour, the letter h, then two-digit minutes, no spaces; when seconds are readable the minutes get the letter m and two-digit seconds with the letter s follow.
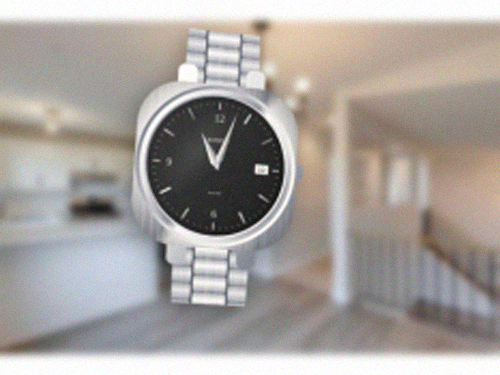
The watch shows 11h03
